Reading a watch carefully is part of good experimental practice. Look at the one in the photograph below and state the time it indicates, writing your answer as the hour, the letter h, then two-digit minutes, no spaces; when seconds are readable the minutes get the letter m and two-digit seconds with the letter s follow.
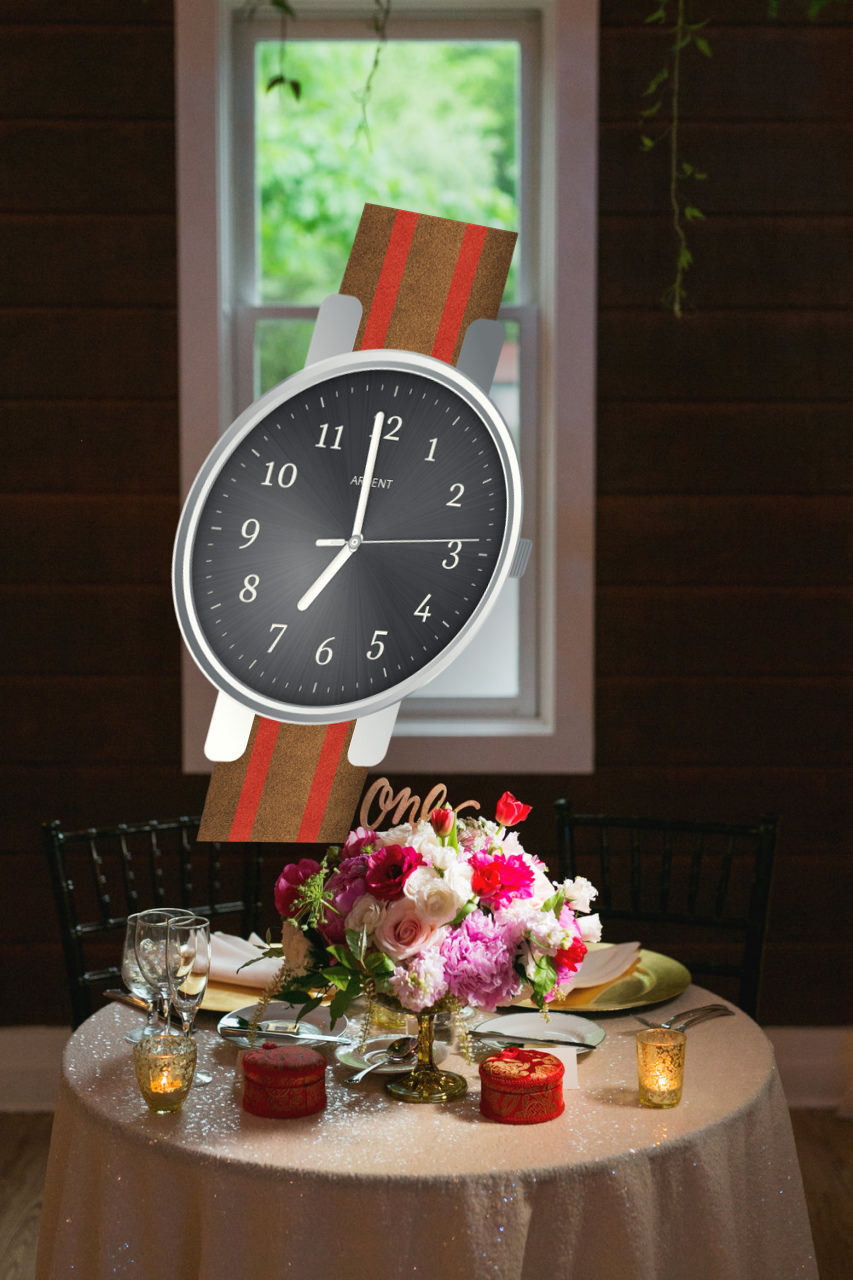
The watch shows 6h59m14s
